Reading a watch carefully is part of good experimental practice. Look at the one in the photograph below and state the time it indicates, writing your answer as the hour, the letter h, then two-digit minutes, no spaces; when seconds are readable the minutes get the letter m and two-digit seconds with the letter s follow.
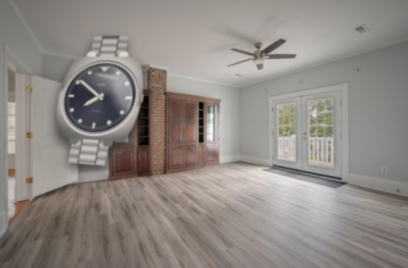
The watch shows 7h51
